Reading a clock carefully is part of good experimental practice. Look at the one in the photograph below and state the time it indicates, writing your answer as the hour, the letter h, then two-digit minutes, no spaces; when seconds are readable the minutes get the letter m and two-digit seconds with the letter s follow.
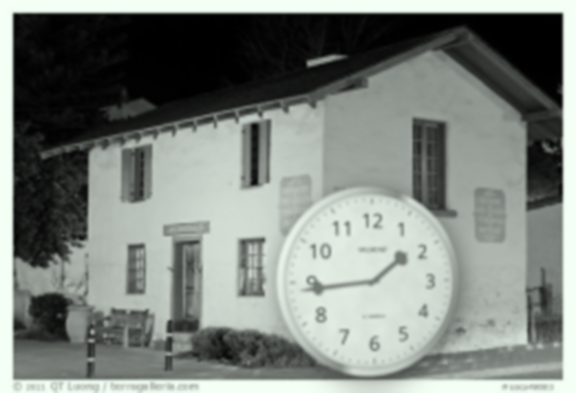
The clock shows 1h44
